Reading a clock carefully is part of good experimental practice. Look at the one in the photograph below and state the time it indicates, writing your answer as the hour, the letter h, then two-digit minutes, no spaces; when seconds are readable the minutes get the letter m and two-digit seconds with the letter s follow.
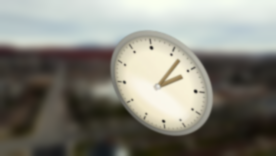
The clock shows 2h07
